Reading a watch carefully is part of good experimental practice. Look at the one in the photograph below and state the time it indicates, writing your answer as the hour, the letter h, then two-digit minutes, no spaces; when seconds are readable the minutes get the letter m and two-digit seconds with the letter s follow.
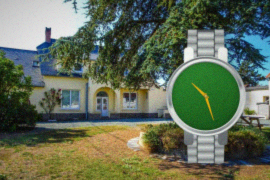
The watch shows 10h27
